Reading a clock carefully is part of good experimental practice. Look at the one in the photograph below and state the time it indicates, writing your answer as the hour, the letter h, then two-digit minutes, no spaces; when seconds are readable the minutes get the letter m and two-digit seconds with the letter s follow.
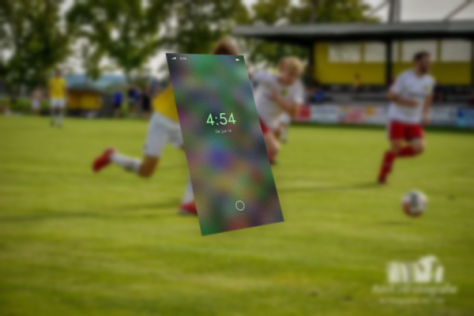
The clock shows 4h54
